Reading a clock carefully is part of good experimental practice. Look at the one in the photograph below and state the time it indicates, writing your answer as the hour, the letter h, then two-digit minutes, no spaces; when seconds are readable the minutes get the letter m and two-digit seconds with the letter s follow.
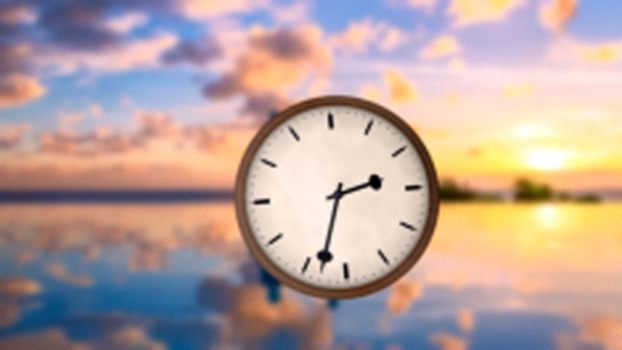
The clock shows 2h33
